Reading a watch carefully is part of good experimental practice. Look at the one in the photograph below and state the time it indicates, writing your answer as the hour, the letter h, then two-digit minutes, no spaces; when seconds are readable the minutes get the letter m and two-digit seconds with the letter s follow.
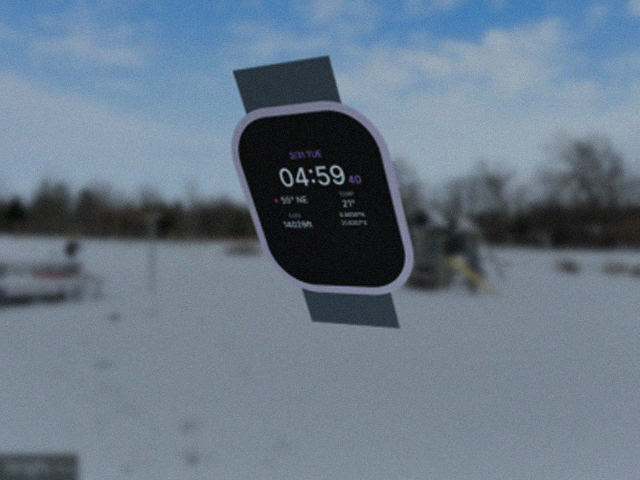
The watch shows 4h59
